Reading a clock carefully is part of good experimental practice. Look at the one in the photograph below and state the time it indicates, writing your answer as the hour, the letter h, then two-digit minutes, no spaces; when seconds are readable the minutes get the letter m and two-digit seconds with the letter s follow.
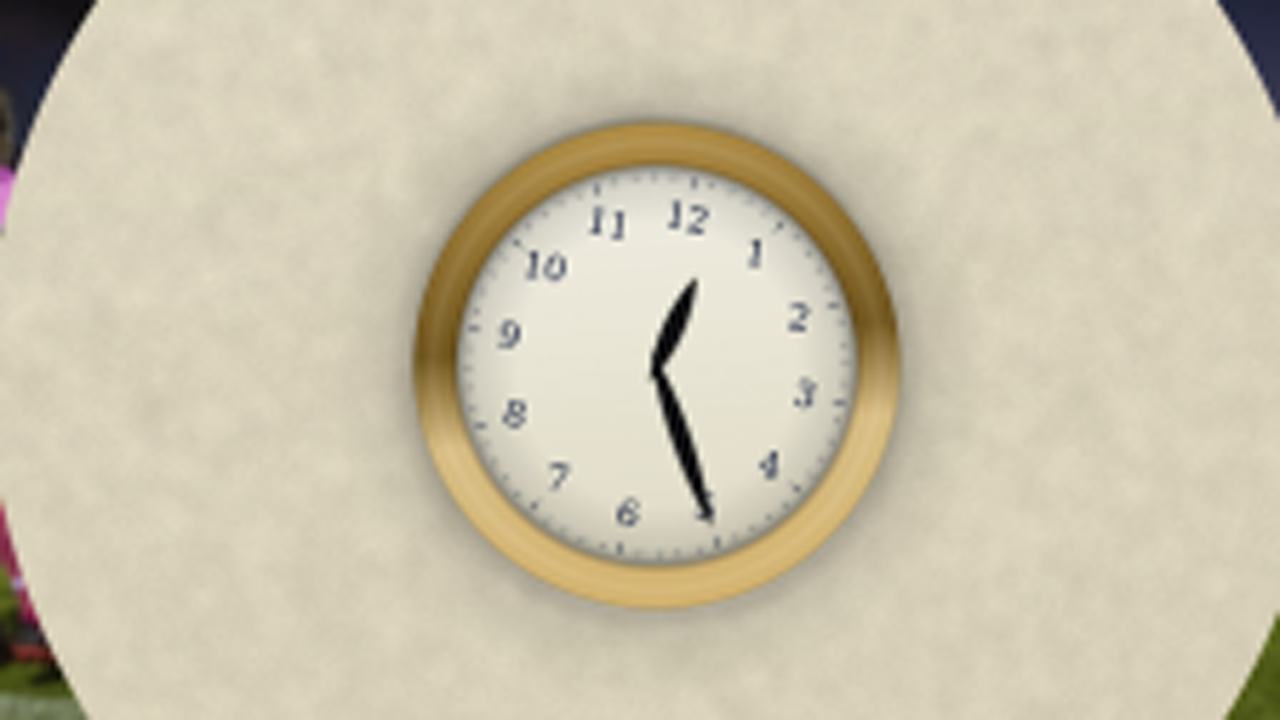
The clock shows 12h25
